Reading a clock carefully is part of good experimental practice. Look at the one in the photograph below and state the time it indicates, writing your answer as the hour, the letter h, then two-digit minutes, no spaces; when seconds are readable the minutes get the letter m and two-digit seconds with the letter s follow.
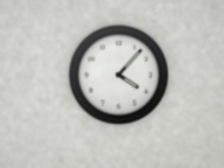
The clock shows 4h07
